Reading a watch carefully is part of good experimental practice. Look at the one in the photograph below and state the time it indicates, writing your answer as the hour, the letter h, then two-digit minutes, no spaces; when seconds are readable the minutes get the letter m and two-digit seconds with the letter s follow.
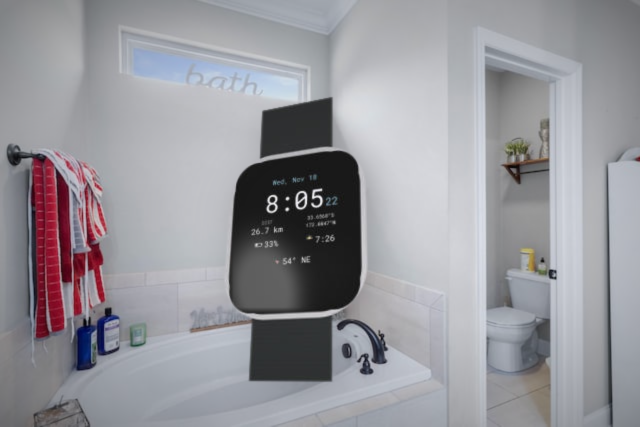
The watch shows 8h05m22s
